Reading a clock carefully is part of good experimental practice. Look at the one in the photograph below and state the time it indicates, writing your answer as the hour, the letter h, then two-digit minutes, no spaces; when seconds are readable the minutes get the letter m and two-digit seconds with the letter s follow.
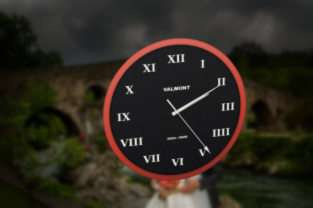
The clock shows 2h10m24s
